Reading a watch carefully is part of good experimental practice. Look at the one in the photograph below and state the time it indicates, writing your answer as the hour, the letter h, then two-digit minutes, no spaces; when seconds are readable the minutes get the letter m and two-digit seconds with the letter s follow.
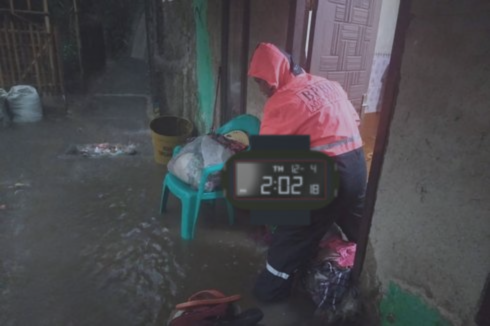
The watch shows 2h02
